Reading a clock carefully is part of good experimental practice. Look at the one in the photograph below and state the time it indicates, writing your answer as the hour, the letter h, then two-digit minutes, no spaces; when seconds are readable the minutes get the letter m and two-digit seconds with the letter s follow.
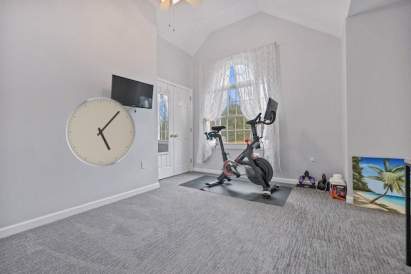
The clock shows 5h07
